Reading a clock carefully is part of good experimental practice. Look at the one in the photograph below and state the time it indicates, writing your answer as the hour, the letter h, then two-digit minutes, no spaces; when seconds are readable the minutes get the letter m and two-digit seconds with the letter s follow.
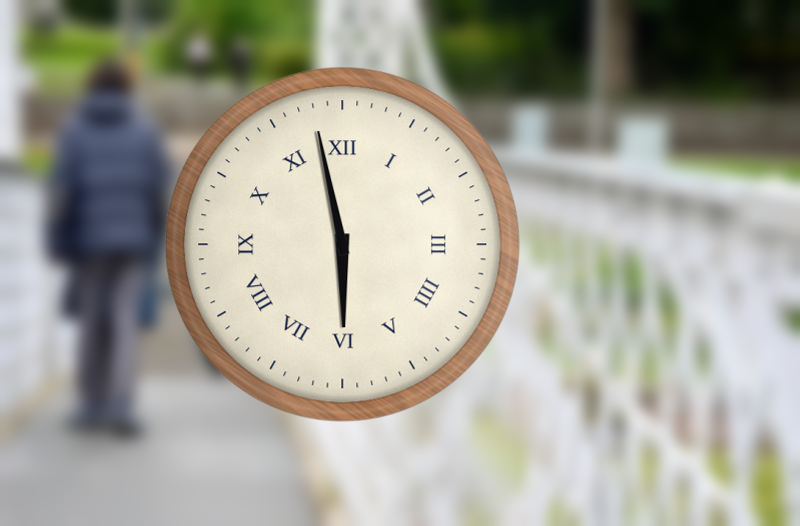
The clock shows 5h58
